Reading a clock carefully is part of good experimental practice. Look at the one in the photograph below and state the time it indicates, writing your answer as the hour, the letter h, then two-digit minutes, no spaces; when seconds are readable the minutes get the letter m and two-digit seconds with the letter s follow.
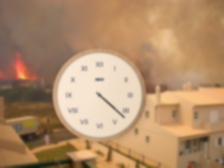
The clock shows 4h22
